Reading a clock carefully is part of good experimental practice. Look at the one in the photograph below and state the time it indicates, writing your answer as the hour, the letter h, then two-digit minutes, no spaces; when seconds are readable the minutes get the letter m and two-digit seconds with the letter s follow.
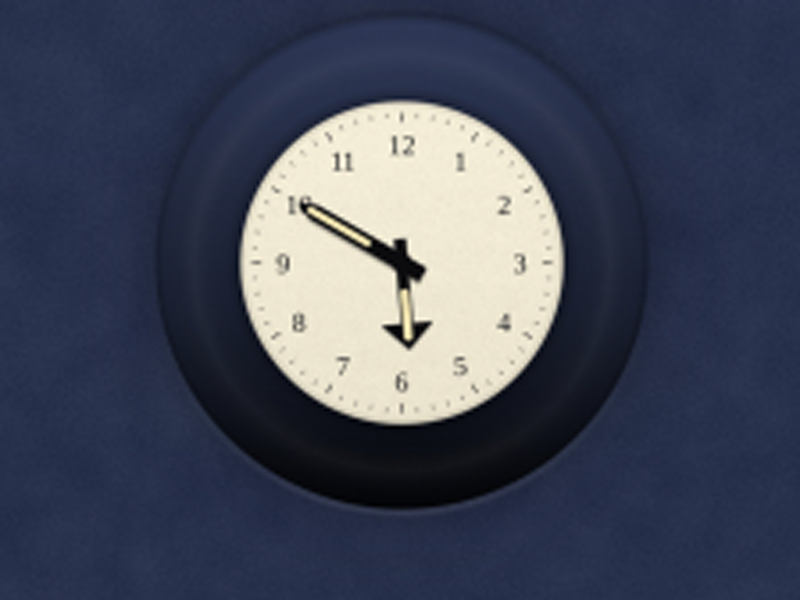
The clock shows 5h50
